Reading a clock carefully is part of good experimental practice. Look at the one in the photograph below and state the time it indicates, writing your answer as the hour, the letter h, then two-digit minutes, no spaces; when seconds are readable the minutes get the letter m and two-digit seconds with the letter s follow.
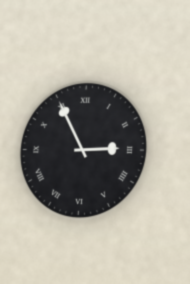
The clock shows 2h55
